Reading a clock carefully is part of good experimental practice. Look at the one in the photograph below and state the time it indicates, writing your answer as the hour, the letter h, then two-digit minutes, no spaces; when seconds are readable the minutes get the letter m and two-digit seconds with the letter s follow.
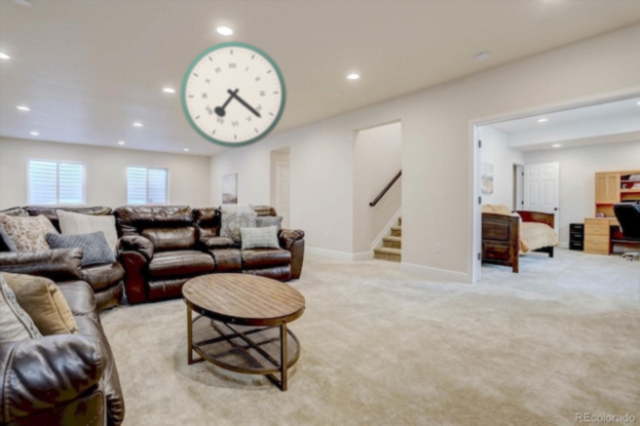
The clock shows 7h22
